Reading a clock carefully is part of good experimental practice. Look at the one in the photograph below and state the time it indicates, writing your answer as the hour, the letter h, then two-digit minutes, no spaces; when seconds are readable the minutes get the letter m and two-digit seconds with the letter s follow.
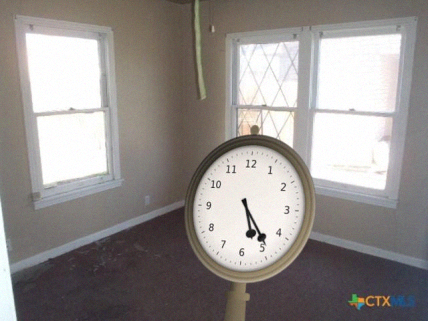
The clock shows 5h24
